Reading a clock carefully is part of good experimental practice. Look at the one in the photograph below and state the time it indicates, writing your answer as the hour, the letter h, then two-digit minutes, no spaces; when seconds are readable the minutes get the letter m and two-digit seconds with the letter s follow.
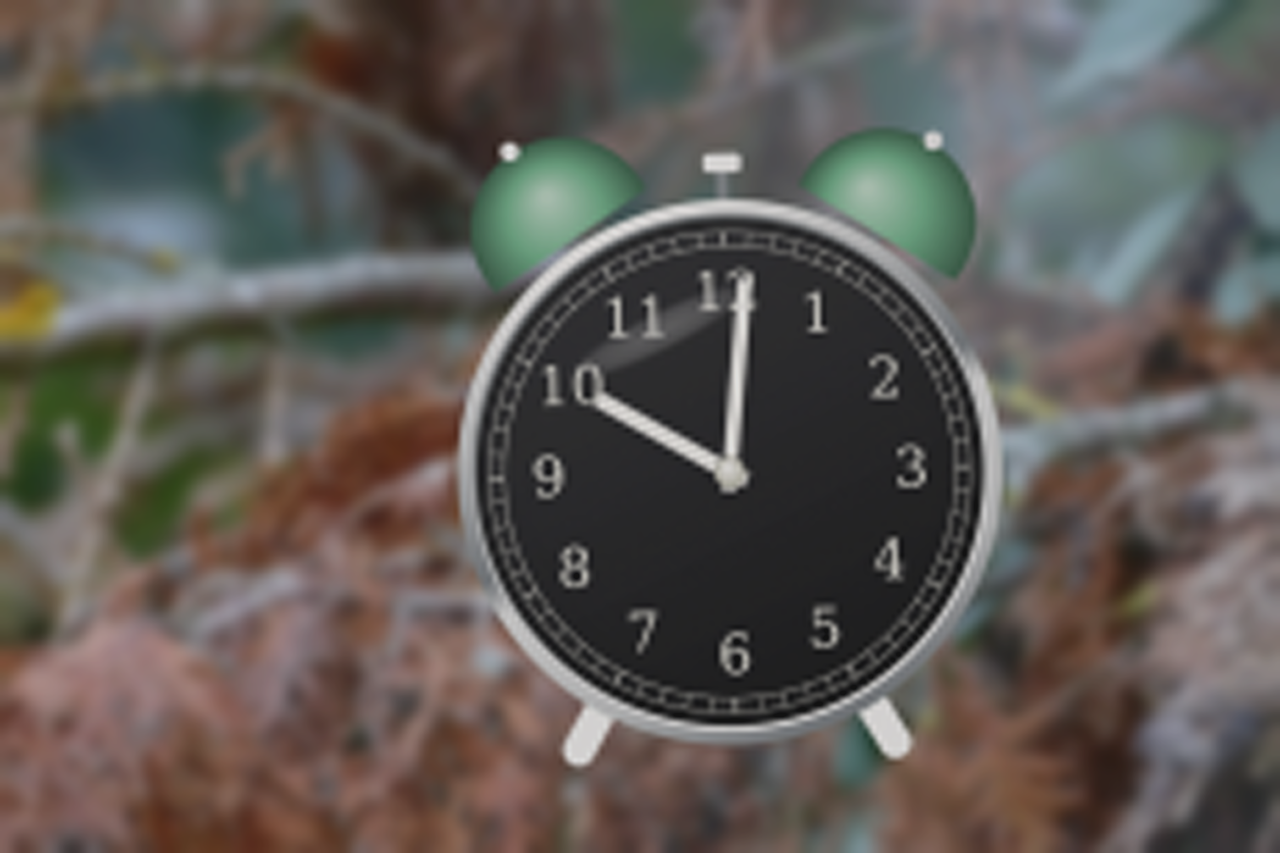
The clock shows 10h01
